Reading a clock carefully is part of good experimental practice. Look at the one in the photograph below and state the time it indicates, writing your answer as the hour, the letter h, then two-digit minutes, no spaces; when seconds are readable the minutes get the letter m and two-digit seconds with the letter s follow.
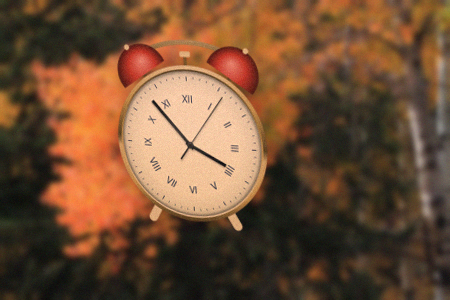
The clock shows 3h53m06s
